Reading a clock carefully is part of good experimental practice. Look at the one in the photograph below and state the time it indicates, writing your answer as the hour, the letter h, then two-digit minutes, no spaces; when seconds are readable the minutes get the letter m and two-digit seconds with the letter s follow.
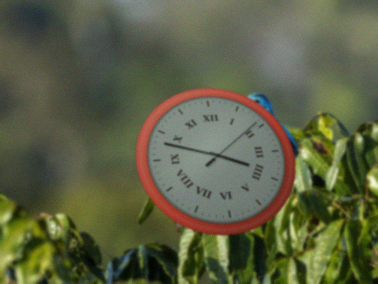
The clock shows 3h48m09s
